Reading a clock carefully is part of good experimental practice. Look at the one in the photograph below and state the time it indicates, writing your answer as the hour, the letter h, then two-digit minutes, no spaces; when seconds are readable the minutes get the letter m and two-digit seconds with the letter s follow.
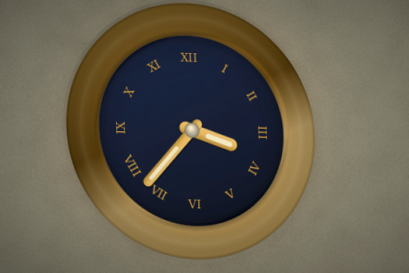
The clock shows 3h37
